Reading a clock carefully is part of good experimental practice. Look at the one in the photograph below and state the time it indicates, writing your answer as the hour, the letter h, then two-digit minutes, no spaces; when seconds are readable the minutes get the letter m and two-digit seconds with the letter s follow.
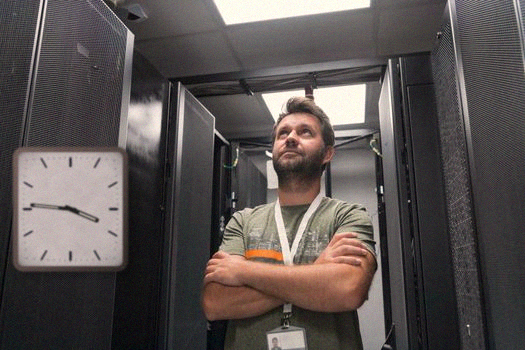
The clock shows 3h46
